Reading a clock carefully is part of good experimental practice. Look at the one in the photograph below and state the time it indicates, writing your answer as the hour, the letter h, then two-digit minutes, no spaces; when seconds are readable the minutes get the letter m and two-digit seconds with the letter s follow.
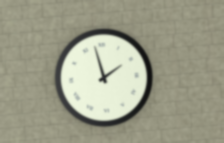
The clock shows 1h58
